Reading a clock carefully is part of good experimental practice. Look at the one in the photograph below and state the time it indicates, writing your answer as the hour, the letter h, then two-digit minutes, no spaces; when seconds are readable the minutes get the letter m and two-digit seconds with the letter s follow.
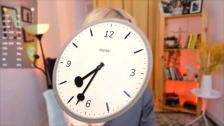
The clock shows 7h33
